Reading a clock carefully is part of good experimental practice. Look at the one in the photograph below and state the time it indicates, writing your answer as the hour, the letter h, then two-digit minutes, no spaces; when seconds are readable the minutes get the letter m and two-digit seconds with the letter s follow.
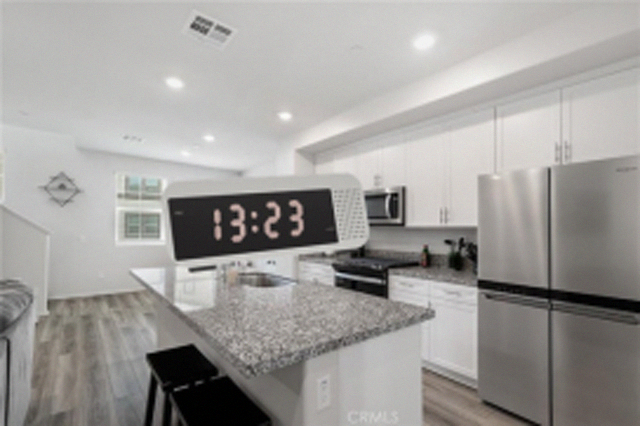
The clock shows 13h23
